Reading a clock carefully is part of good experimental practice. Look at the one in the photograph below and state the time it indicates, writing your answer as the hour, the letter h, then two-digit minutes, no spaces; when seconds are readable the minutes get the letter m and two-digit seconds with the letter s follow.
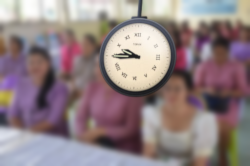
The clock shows 9h45
